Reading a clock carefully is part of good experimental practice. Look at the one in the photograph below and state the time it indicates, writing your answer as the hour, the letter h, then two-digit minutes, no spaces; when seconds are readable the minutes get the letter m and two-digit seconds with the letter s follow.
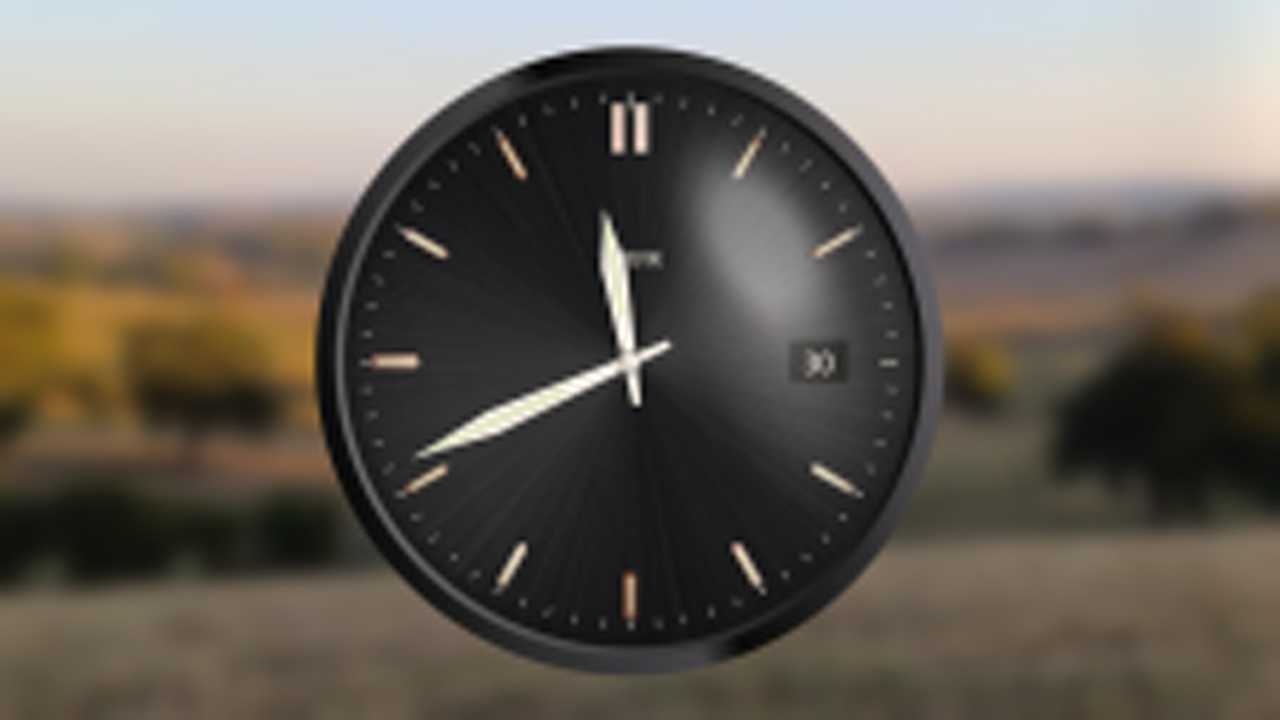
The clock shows 11h41
